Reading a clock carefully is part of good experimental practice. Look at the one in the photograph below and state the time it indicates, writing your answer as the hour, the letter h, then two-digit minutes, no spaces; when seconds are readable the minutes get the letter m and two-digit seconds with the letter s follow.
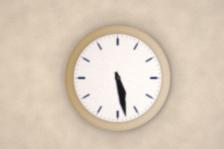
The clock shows 5h28
